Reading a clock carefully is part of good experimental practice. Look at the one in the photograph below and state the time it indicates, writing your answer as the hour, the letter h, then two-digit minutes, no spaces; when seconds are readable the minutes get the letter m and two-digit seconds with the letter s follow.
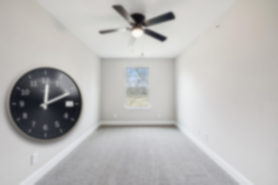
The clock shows 12h11
